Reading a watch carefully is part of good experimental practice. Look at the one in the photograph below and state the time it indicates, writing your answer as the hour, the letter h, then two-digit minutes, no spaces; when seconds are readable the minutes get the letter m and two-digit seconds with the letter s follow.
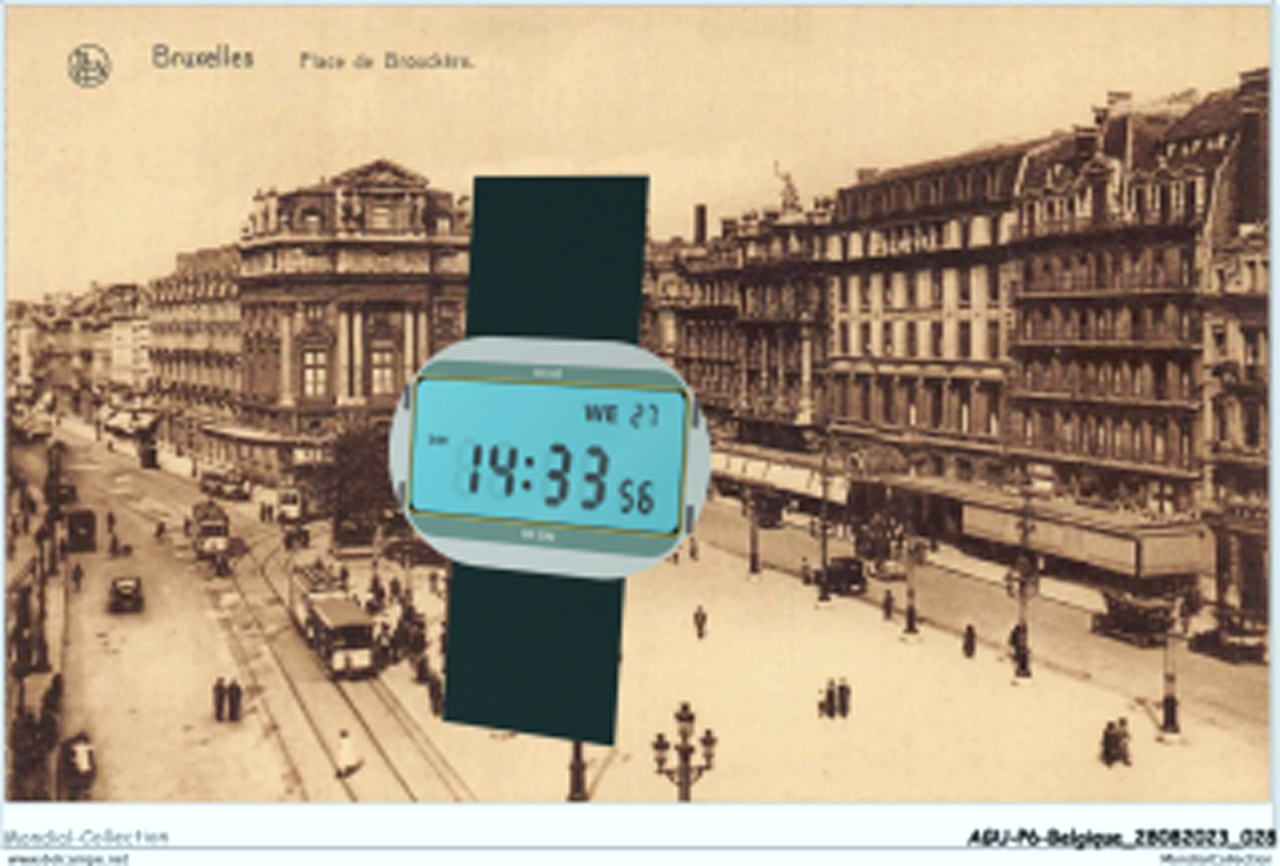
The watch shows 14h33m56s
